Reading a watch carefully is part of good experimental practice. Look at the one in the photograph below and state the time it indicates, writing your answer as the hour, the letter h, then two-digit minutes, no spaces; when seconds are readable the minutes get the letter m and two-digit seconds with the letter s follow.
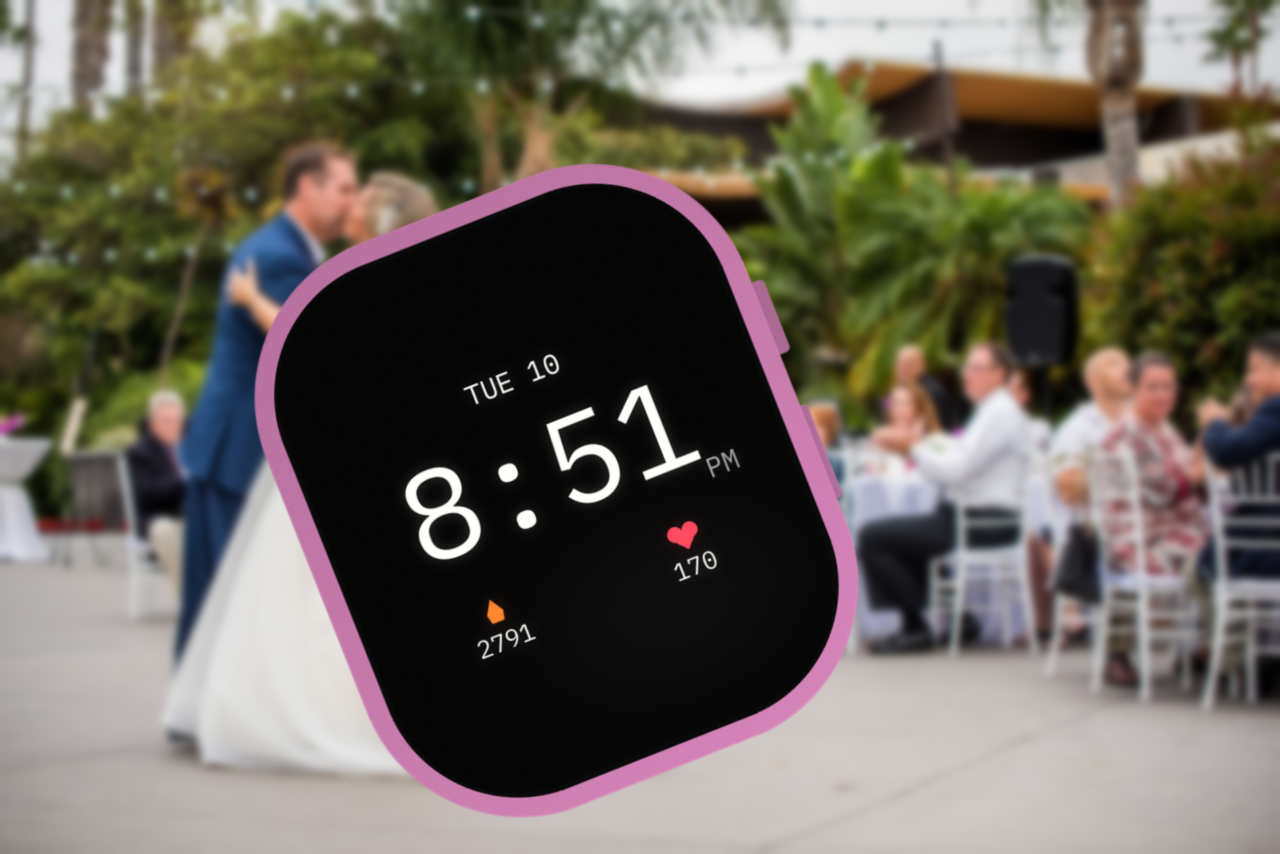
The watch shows 8h51
